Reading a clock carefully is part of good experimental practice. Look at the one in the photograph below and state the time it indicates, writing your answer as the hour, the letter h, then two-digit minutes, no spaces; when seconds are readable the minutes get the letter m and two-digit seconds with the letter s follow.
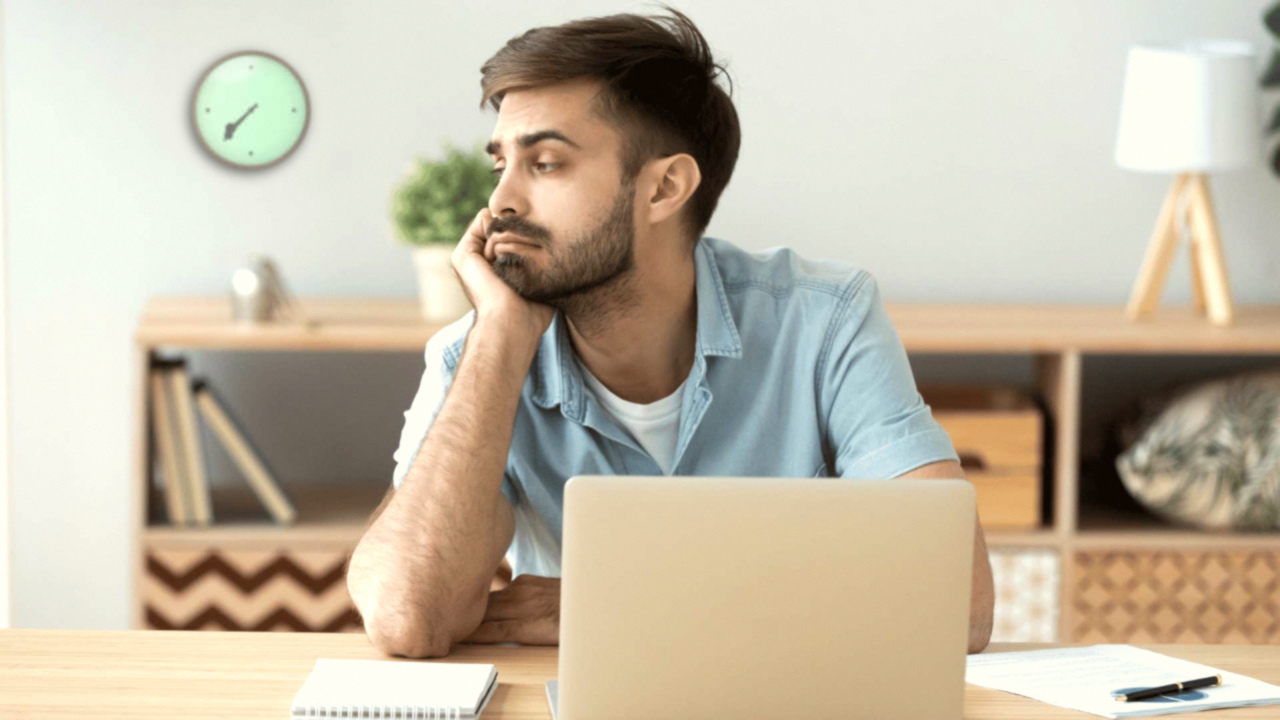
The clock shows 7h37
